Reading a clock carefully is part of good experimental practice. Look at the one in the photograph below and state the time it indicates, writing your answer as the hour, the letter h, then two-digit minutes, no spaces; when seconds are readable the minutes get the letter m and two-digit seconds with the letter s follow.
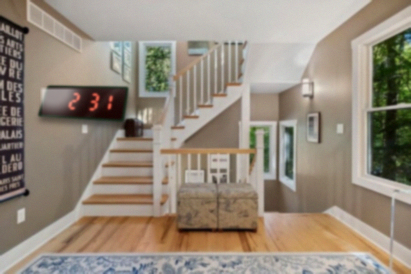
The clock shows 2h31
